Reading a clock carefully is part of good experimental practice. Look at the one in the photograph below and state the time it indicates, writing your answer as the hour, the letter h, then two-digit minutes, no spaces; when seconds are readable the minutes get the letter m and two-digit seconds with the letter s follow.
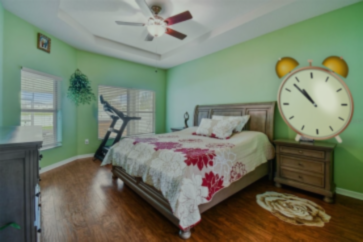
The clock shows 10h53
